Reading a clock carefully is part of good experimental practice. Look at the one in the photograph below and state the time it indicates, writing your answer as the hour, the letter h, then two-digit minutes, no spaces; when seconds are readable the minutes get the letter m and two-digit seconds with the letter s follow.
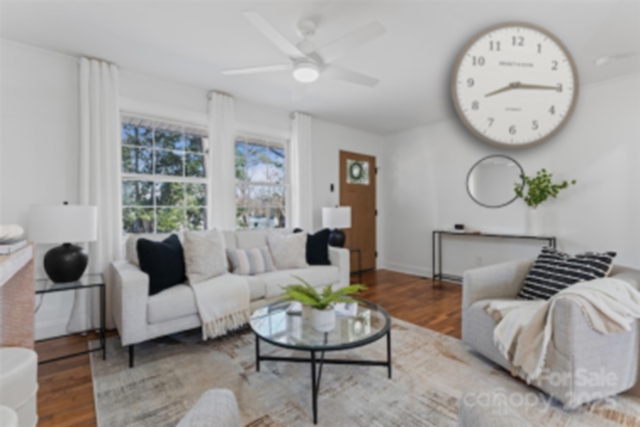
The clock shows 8h15
